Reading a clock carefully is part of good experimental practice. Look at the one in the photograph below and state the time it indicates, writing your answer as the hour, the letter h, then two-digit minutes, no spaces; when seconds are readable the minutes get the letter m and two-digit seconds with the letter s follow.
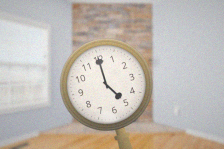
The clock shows 5h00
